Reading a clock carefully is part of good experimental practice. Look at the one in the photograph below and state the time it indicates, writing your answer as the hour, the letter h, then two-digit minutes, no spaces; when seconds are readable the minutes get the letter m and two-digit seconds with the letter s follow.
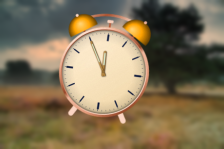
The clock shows 11h55
